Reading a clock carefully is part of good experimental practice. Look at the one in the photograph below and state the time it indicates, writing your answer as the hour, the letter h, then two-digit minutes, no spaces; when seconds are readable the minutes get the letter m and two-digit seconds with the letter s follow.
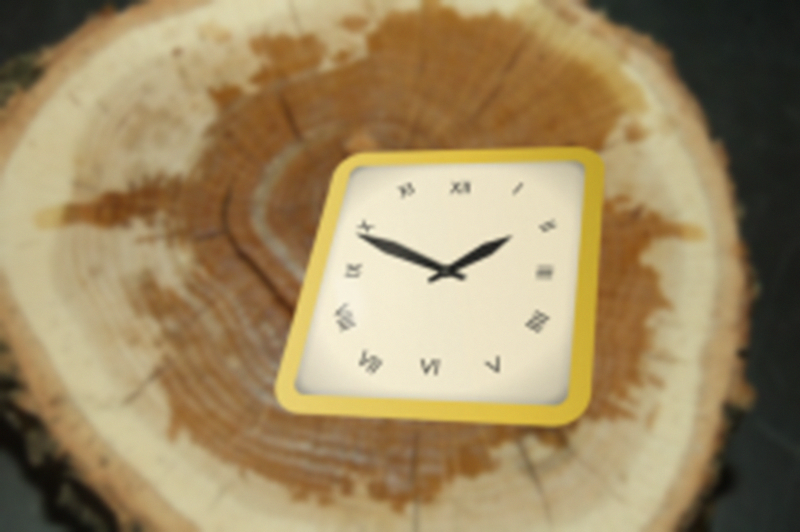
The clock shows 1h49
